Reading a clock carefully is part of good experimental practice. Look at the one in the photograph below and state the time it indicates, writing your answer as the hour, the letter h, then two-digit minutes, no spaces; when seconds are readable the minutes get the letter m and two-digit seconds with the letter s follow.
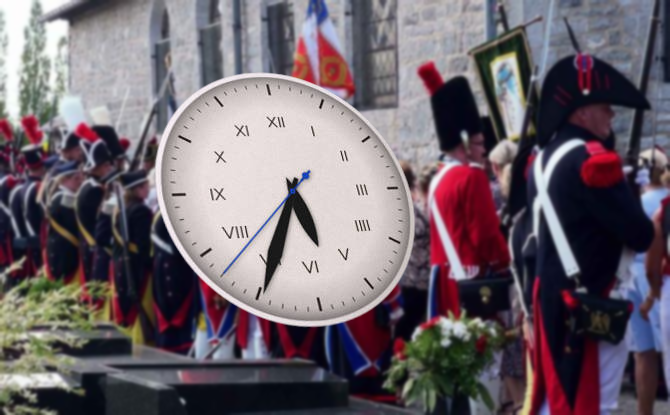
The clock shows 5h34m38s
